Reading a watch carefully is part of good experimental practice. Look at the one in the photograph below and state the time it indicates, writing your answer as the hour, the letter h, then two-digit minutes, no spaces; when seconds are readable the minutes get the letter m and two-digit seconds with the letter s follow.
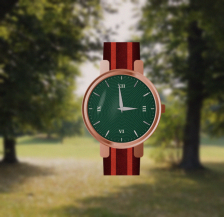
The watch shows 2h59
